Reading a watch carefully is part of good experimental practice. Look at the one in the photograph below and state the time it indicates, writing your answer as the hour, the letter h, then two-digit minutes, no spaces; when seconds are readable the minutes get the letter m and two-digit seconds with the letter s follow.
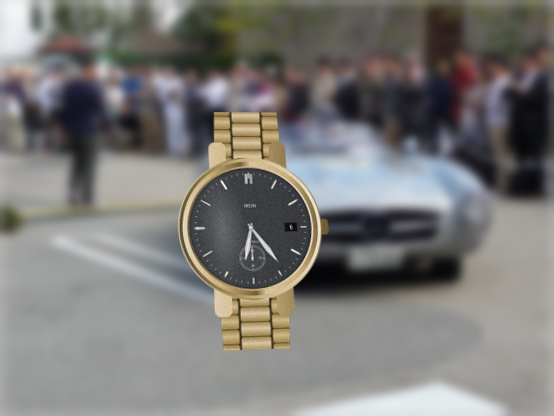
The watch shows 6h24
